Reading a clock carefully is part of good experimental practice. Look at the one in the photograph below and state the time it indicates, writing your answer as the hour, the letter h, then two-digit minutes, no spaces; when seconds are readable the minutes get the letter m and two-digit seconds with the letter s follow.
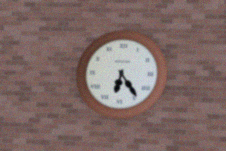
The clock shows 6h24
